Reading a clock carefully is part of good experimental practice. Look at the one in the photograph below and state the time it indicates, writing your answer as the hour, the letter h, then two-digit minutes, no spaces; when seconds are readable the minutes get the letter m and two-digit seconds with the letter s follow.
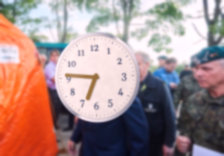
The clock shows 6h46
